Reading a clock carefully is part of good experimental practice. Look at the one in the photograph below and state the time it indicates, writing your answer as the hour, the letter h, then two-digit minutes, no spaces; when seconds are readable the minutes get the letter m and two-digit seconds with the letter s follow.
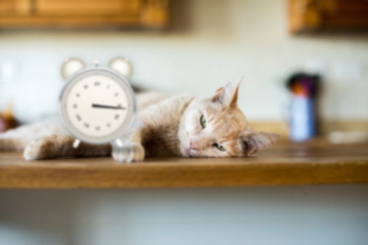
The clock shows 3h16
